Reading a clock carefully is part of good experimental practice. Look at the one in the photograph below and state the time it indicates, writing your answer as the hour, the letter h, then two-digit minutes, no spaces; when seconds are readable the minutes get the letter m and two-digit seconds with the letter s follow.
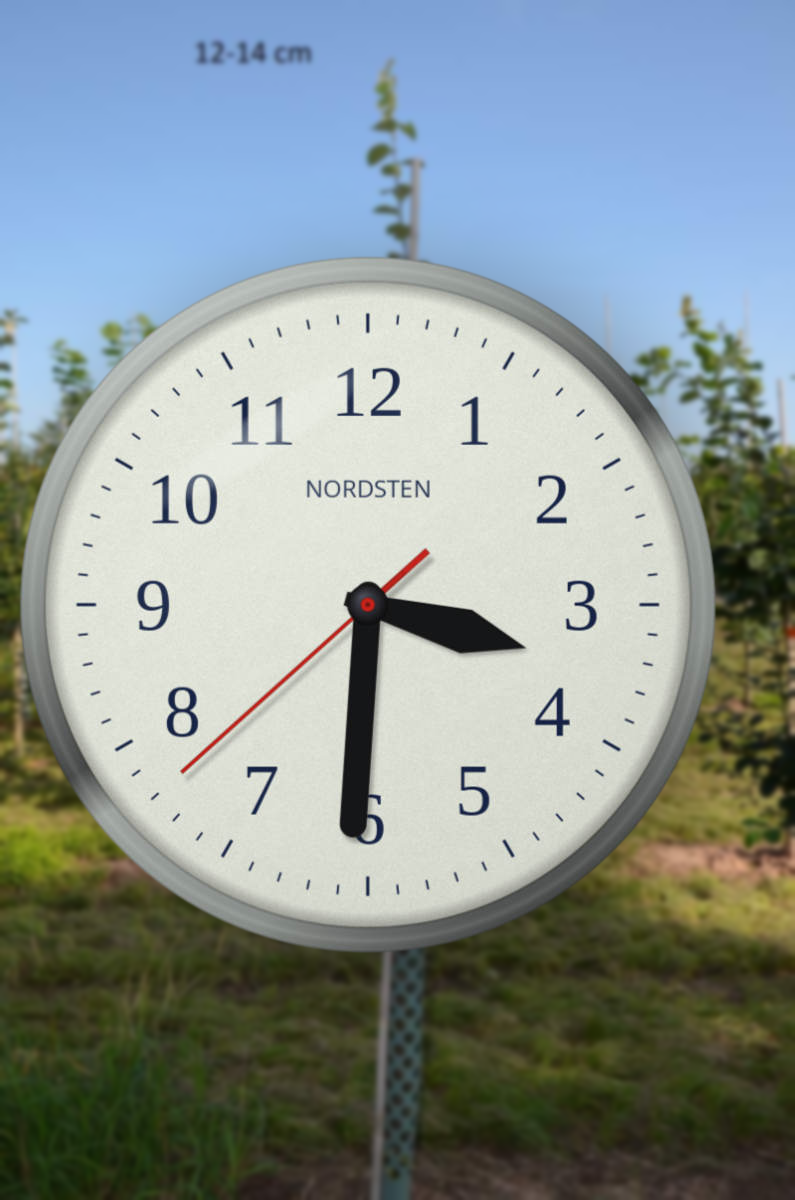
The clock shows 3h30m38s
